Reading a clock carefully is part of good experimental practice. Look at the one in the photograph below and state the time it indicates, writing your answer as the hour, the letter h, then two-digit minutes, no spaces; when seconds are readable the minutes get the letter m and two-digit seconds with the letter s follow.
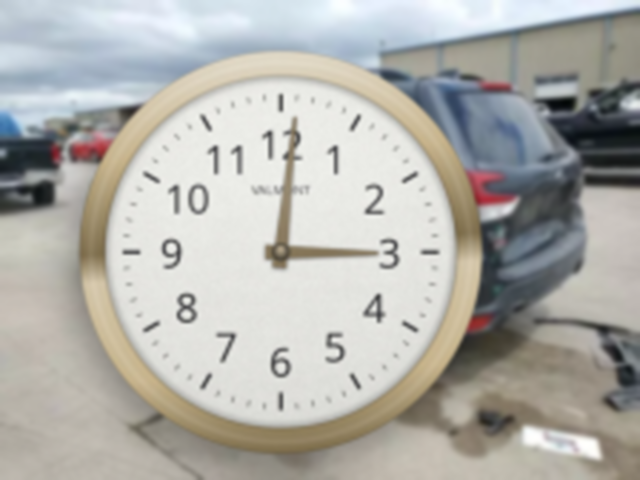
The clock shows 3h01
